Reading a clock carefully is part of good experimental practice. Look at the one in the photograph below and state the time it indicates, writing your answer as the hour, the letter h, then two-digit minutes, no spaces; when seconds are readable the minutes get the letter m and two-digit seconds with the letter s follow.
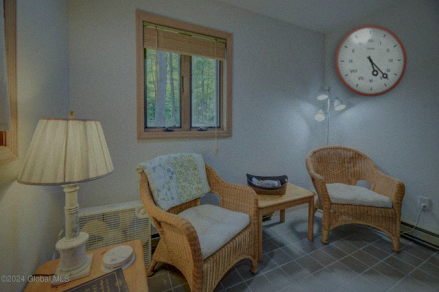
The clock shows 5h23
